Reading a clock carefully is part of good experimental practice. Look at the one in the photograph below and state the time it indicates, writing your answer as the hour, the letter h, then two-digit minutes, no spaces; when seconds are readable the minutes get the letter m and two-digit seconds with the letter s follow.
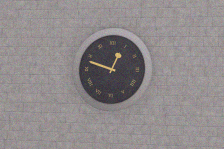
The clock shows 12h48
